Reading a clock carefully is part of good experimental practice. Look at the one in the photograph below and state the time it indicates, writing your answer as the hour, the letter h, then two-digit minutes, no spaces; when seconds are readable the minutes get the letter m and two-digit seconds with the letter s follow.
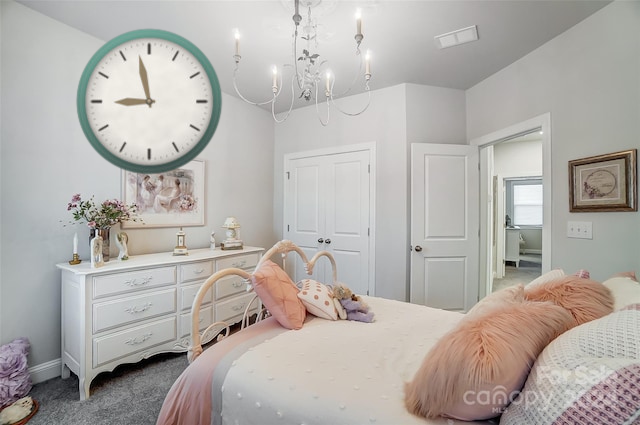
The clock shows 8h58
